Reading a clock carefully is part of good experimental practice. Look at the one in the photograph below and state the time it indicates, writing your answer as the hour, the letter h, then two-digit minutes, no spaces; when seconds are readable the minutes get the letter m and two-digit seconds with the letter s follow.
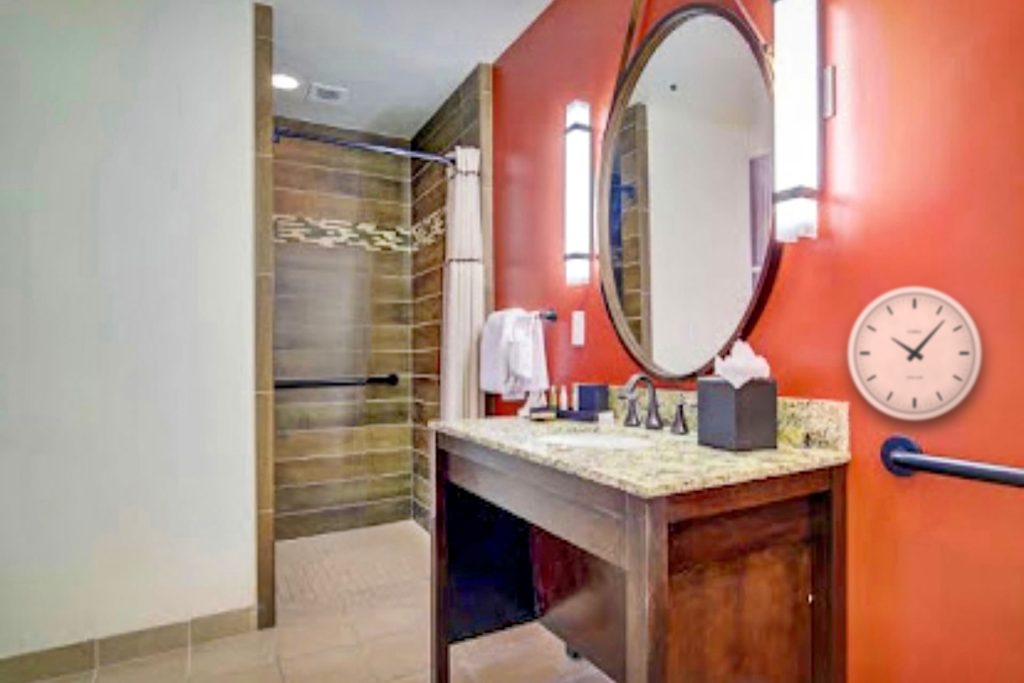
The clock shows 10h07
